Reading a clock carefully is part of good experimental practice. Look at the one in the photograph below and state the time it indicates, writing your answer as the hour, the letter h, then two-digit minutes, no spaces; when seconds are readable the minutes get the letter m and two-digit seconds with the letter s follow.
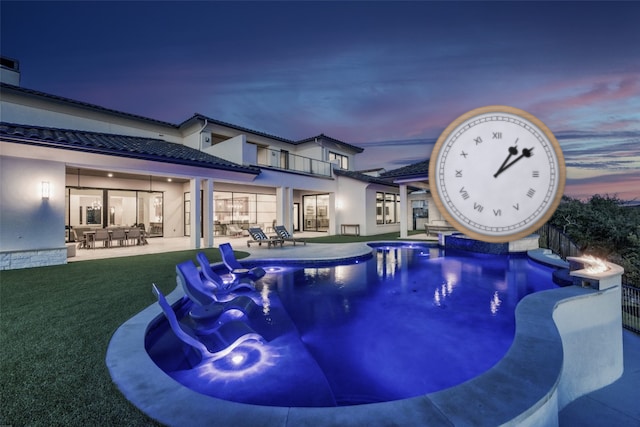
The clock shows 1h09
